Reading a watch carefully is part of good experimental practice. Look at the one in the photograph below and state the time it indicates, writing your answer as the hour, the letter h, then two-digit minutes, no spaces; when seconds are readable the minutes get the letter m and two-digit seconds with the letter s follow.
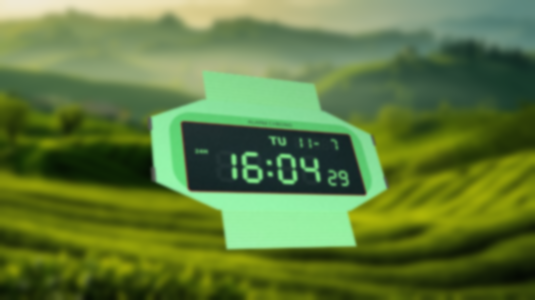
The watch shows 16h04m29s
